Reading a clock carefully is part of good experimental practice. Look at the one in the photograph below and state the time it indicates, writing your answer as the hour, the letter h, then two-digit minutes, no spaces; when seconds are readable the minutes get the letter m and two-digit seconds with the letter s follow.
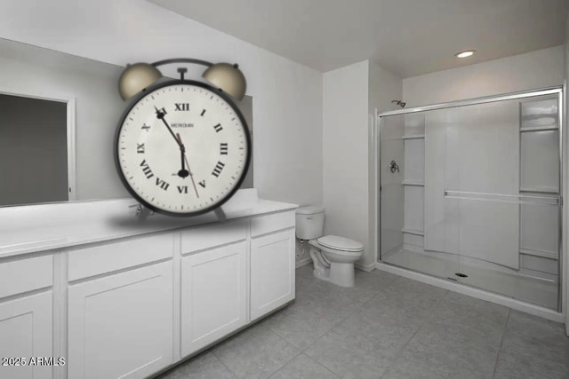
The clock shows 5h54m27s
